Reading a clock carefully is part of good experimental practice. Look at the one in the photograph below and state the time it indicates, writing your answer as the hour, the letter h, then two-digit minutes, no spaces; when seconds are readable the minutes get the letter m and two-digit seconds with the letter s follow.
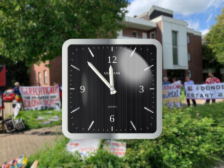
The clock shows 11h53
